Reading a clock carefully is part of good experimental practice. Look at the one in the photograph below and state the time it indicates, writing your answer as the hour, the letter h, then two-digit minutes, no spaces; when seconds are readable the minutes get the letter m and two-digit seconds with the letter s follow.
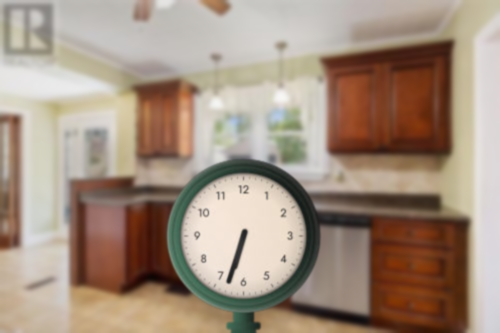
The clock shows 6h33
